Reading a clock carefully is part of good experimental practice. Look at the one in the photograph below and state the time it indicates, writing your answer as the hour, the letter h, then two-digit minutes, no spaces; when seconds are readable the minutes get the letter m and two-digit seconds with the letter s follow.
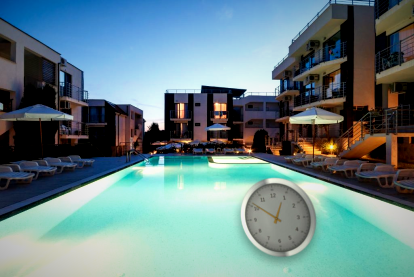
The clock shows 12h51
